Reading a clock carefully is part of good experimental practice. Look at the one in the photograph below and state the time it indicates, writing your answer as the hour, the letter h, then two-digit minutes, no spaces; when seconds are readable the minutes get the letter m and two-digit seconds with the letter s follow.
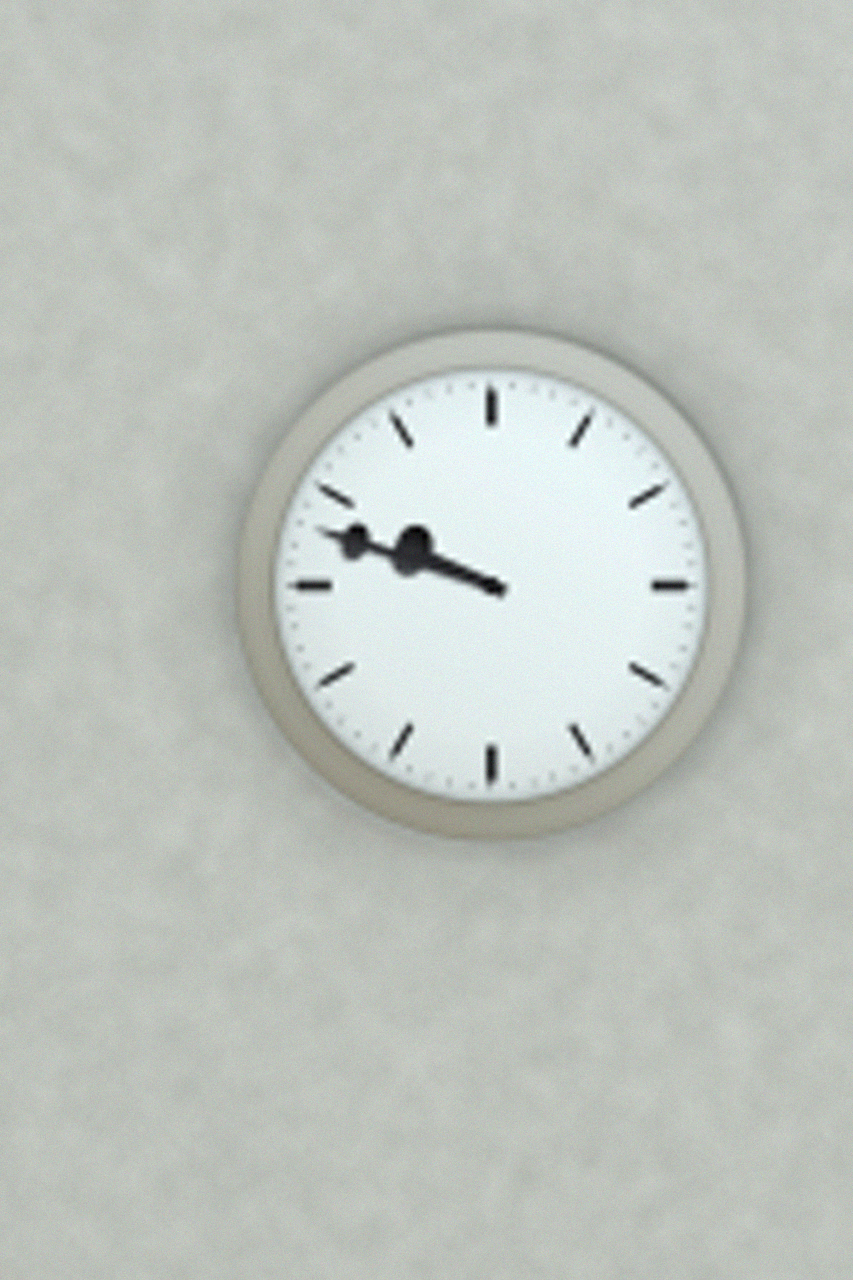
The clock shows 9h48
